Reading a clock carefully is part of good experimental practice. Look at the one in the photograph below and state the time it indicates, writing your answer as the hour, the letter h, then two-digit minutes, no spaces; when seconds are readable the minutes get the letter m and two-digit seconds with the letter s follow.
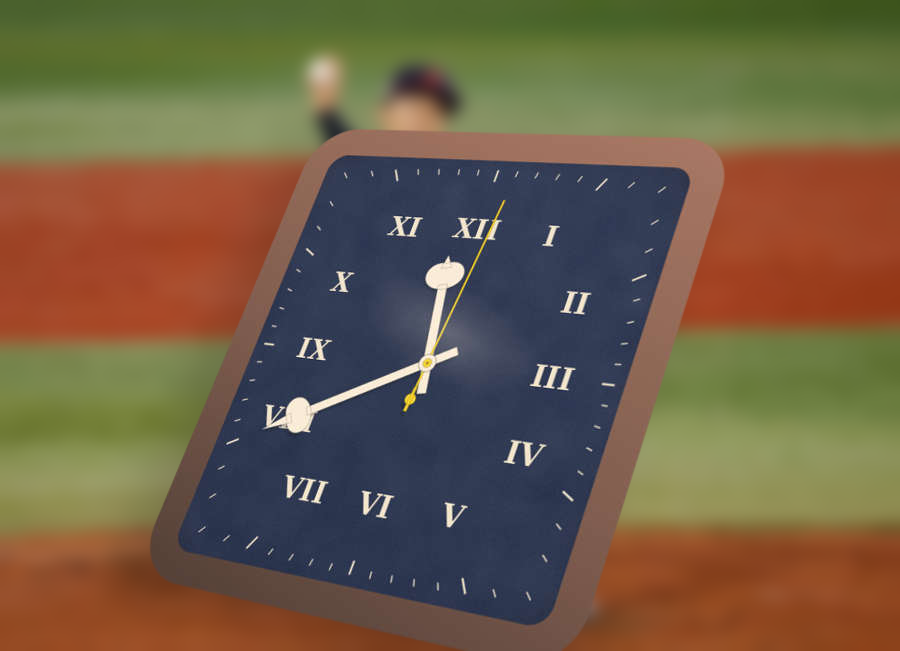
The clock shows 11h40m01s
